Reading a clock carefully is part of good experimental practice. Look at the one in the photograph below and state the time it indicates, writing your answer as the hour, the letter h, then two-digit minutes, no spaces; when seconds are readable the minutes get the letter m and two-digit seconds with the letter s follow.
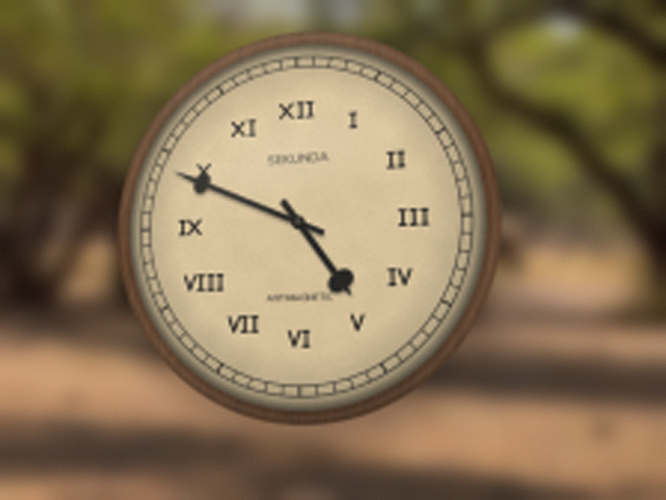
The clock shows 4h49
